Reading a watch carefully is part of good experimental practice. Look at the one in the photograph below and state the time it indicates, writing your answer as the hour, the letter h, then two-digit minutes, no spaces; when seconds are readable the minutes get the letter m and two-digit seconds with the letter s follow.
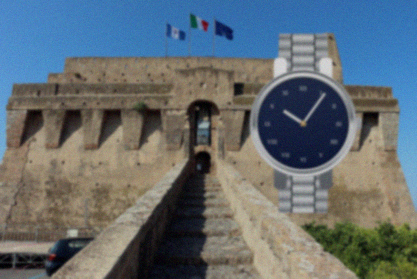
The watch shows 10h06
